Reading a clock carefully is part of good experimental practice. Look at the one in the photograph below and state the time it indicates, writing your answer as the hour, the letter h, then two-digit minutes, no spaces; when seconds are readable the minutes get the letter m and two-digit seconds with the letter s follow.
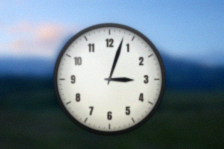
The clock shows 3h03
